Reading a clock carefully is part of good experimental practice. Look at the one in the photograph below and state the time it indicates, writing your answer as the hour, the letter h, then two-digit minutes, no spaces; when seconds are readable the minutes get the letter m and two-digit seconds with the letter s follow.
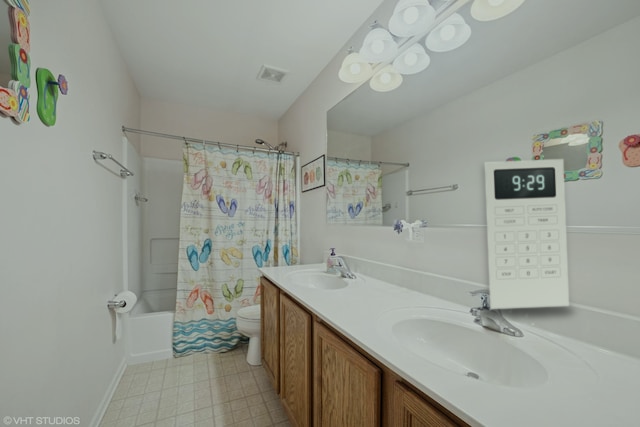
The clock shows 9h29
